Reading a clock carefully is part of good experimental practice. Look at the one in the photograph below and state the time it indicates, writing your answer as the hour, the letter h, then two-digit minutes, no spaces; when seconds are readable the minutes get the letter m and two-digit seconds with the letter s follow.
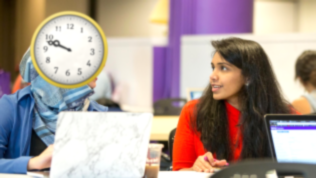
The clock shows 9h48
